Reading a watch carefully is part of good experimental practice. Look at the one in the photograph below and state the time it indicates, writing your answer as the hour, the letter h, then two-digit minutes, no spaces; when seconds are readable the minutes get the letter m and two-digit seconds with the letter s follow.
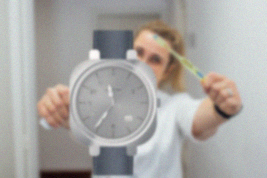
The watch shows 11h36
